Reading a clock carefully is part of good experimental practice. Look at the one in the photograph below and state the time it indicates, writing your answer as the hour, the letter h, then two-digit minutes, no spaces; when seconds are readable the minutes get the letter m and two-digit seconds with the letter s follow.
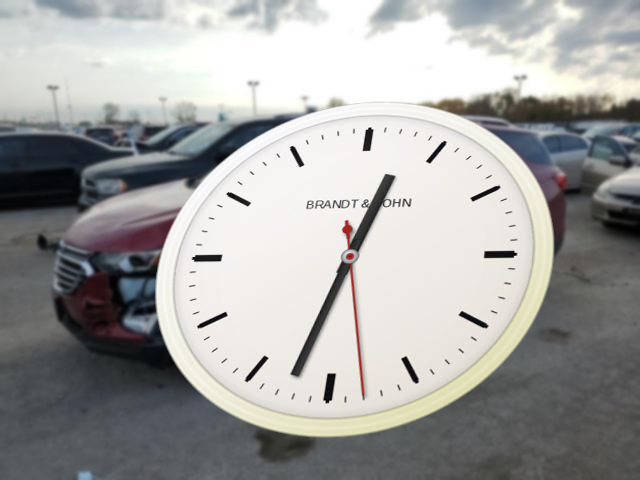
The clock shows 12h32m28s
